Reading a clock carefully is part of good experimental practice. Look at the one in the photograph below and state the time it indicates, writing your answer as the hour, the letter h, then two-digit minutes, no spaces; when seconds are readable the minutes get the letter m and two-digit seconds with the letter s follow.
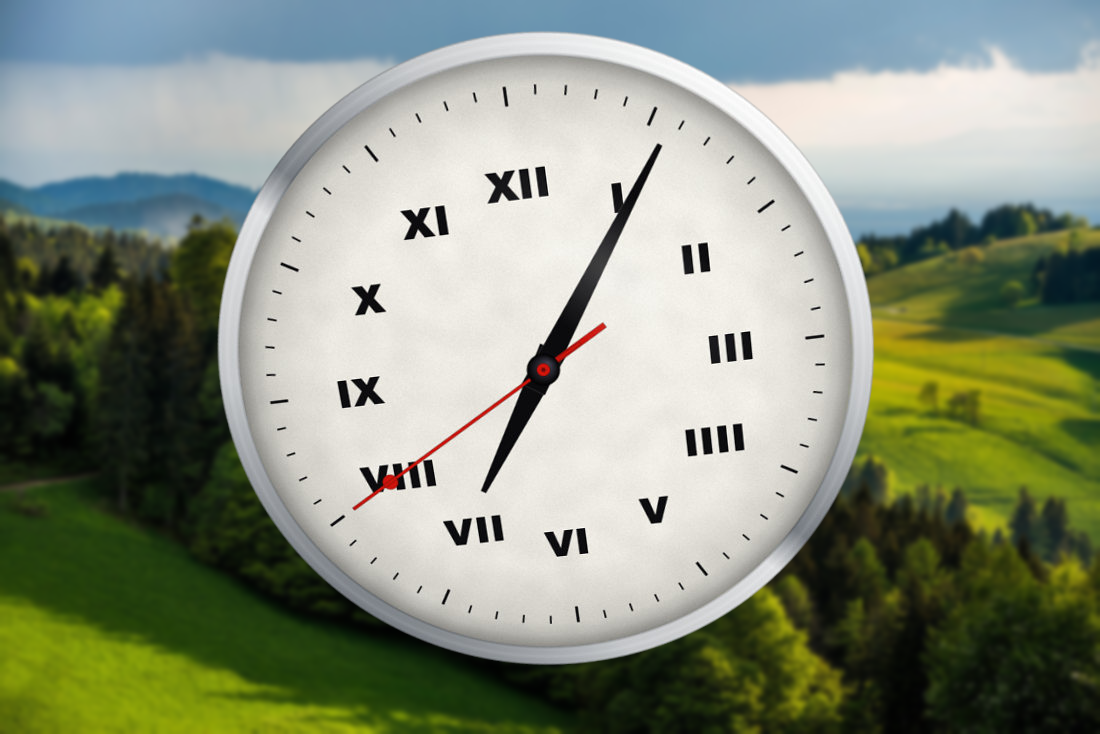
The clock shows 7h05m40s
